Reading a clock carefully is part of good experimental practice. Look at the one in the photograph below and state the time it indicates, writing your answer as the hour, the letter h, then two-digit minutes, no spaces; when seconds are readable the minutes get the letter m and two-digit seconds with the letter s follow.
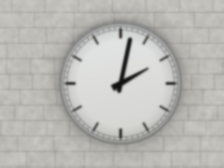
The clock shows 2h02
